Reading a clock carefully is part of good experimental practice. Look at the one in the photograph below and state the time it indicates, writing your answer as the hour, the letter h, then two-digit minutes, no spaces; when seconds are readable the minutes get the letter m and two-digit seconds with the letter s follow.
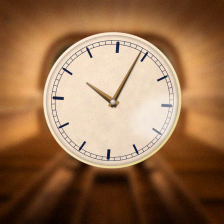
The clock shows 10h04
